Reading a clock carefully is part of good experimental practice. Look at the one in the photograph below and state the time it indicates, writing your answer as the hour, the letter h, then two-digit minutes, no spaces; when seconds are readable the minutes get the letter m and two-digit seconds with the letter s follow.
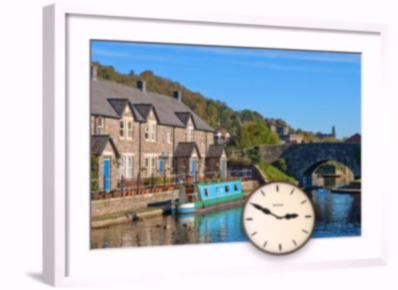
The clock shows 2h50
